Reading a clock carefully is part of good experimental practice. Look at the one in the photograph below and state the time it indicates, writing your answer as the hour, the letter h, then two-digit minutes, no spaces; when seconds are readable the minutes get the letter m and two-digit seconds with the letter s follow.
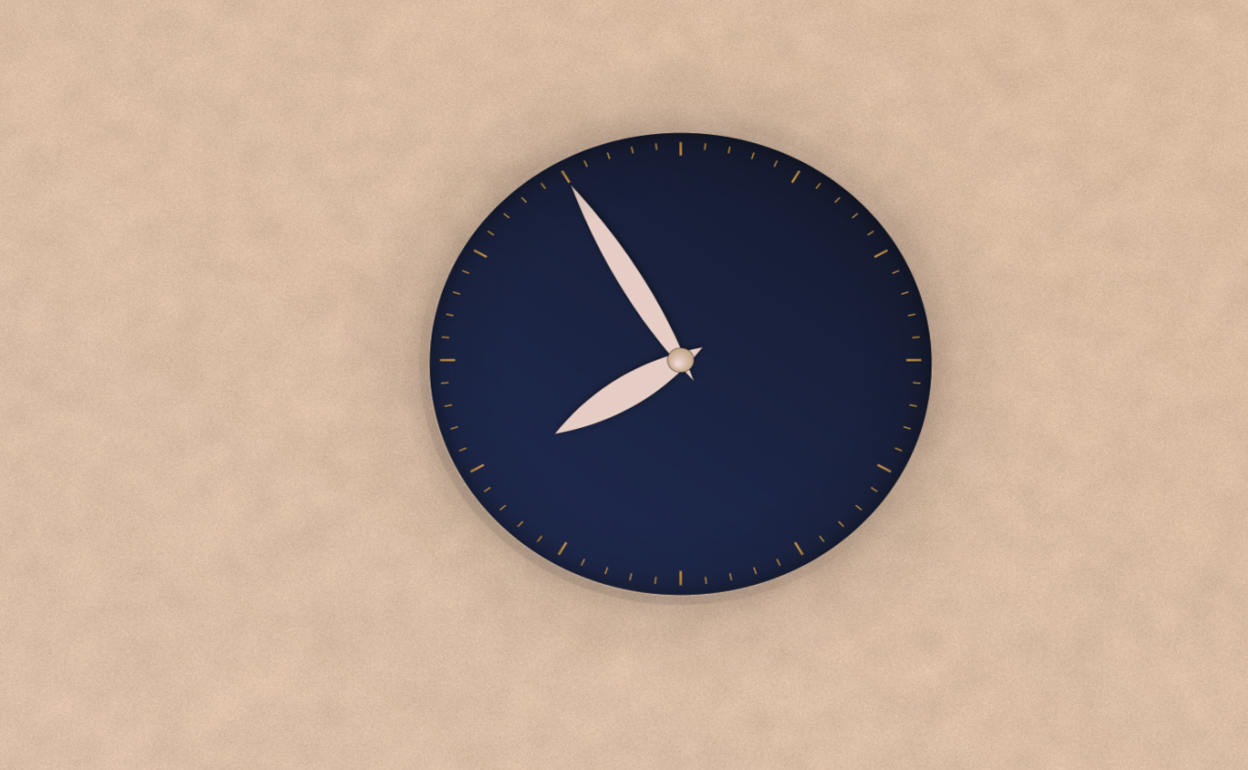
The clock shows 7h55
